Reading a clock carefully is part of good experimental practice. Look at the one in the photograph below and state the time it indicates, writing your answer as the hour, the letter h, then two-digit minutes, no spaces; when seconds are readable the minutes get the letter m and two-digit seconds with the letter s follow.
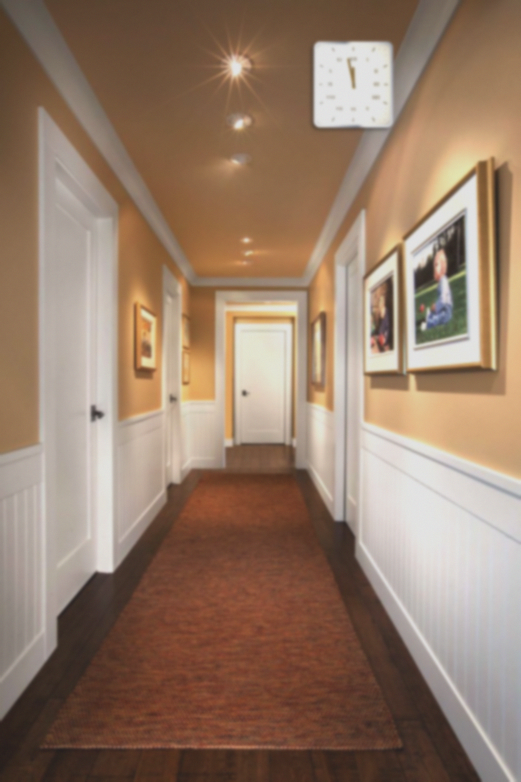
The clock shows 11h58
